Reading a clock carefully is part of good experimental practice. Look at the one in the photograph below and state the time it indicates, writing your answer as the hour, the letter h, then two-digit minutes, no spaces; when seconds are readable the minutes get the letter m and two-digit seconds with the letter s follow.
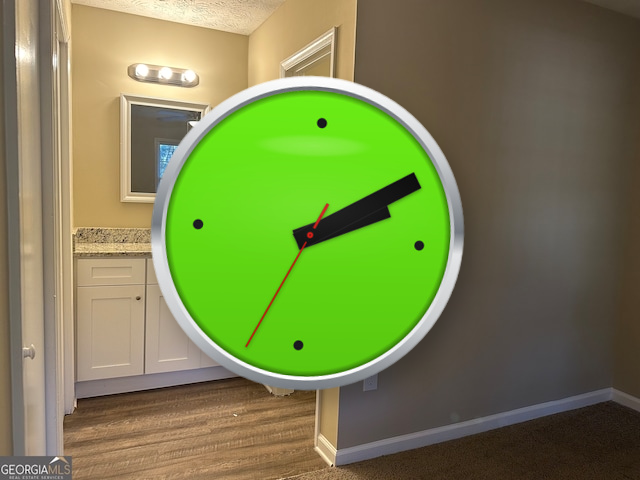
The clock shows 2h09m34s
